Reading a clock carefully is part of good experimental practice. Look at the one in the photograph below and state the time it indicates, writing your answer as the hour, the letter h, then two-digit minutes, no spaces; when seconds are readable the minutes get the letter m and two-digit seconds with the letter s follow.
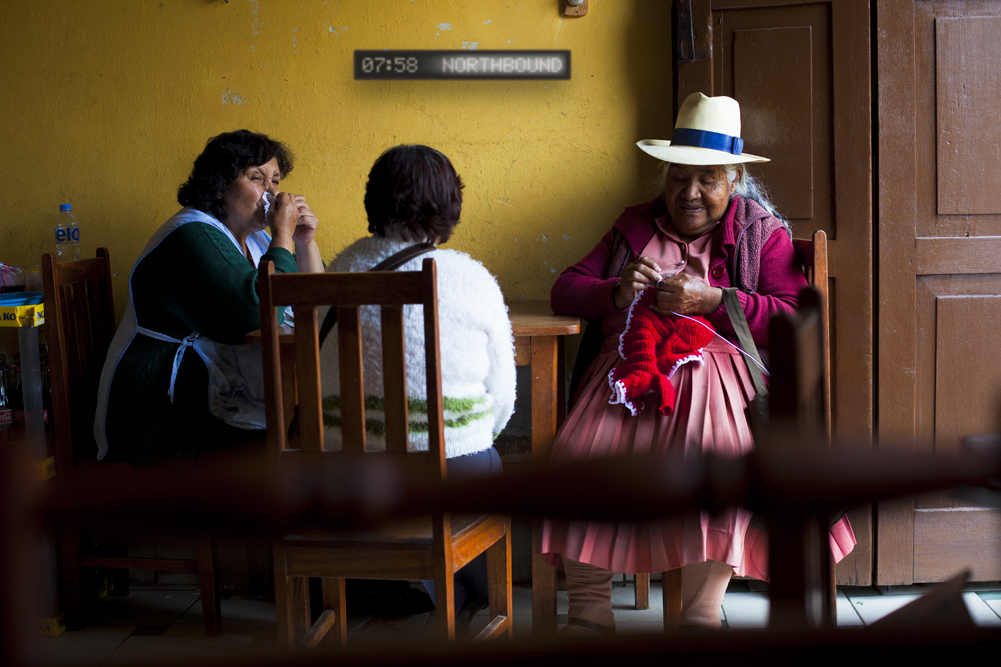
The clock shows 7h58
